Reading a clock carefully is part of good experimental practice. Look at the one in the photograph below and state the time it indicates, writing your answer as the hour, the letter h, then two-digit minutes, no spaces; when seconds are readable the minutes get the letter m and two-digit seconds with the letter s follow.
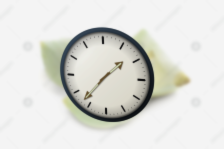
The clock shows 1h37
